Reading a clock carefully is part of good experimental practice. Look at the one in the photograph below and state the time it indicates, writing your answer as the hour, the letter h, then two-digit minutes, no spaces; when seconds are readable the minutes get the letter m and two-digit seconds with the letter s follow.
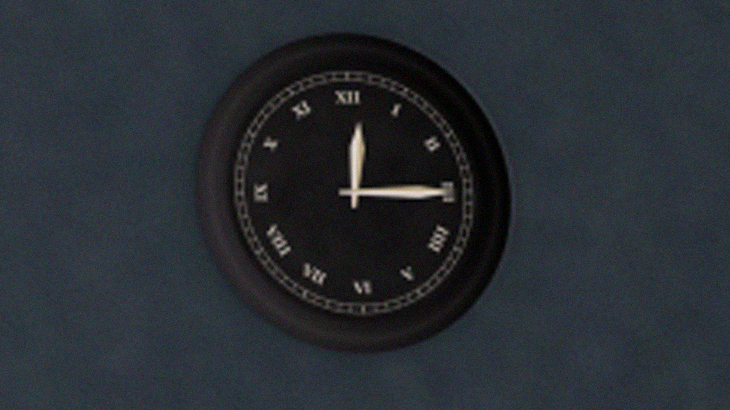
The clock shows 12h15
